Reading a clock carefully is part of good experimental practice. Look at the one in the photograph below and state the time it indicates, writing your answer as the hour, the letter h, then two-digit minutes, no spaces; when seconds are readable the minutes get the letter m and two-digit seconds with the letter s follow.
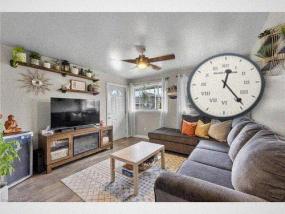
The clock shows 12h24
